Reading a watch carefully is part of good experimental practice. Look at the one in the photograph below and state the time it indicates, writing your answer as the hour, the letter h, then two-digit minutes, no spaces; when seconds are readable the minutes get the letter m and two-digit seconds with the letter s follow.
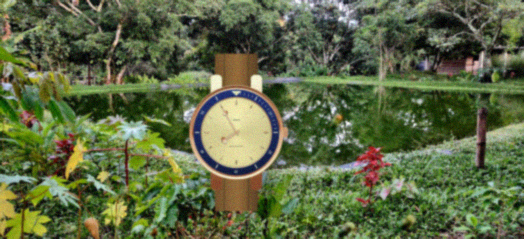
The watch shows 7h55
